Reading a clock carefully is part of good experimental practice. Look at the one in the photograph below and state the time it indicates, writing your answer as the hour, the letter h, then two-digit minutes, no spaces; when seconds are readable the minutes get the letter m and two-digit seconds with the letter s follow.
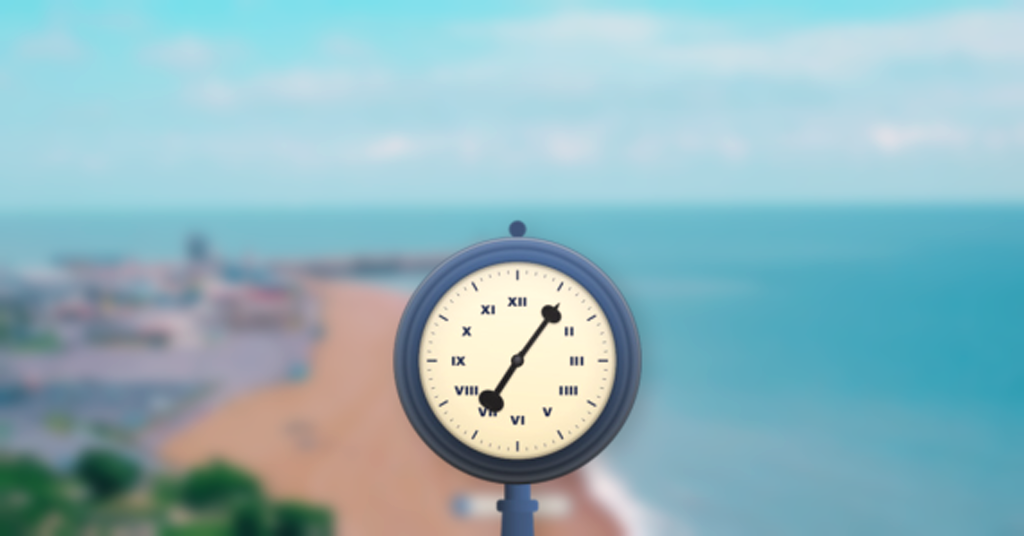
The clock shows 7h06
